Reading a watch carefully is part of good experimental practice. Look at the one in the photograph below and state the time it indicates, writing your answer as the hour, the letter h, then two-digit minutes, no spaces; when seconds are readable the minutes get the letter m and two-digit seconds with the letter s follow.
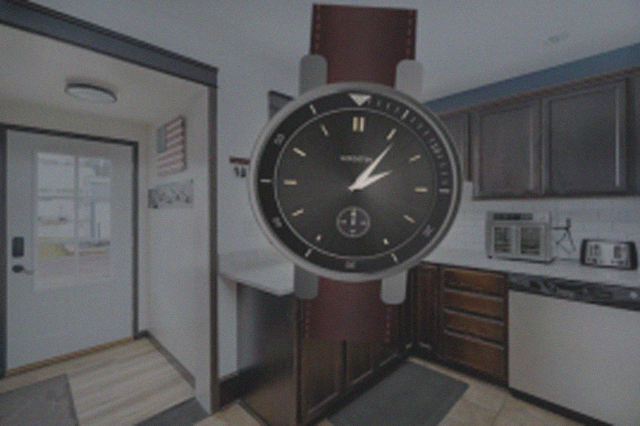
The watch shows 2h06
